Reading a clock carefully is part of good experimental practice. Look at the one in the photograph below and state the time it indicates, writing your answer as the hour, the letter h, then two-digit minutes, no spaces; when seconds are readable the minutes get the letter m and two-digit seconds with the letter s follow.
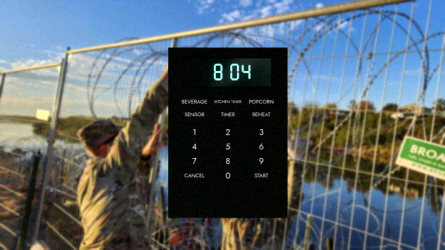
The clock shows 8h04
